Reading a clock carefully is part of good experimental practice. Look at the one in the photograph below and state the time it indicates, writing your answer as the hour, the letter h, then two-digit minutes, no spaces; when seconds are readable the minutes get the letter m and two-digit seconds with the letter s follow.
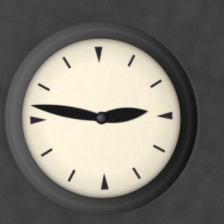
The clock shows 2h47
